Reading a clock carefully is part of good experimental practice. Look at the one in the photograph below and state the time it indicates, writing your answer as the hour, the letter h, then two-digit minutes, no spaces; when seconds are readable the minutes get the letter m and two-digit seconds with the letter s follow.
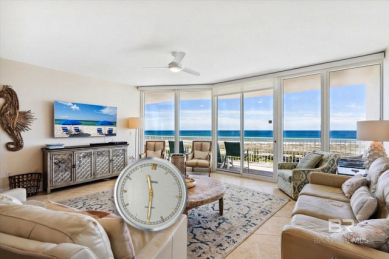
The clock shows 11h30
